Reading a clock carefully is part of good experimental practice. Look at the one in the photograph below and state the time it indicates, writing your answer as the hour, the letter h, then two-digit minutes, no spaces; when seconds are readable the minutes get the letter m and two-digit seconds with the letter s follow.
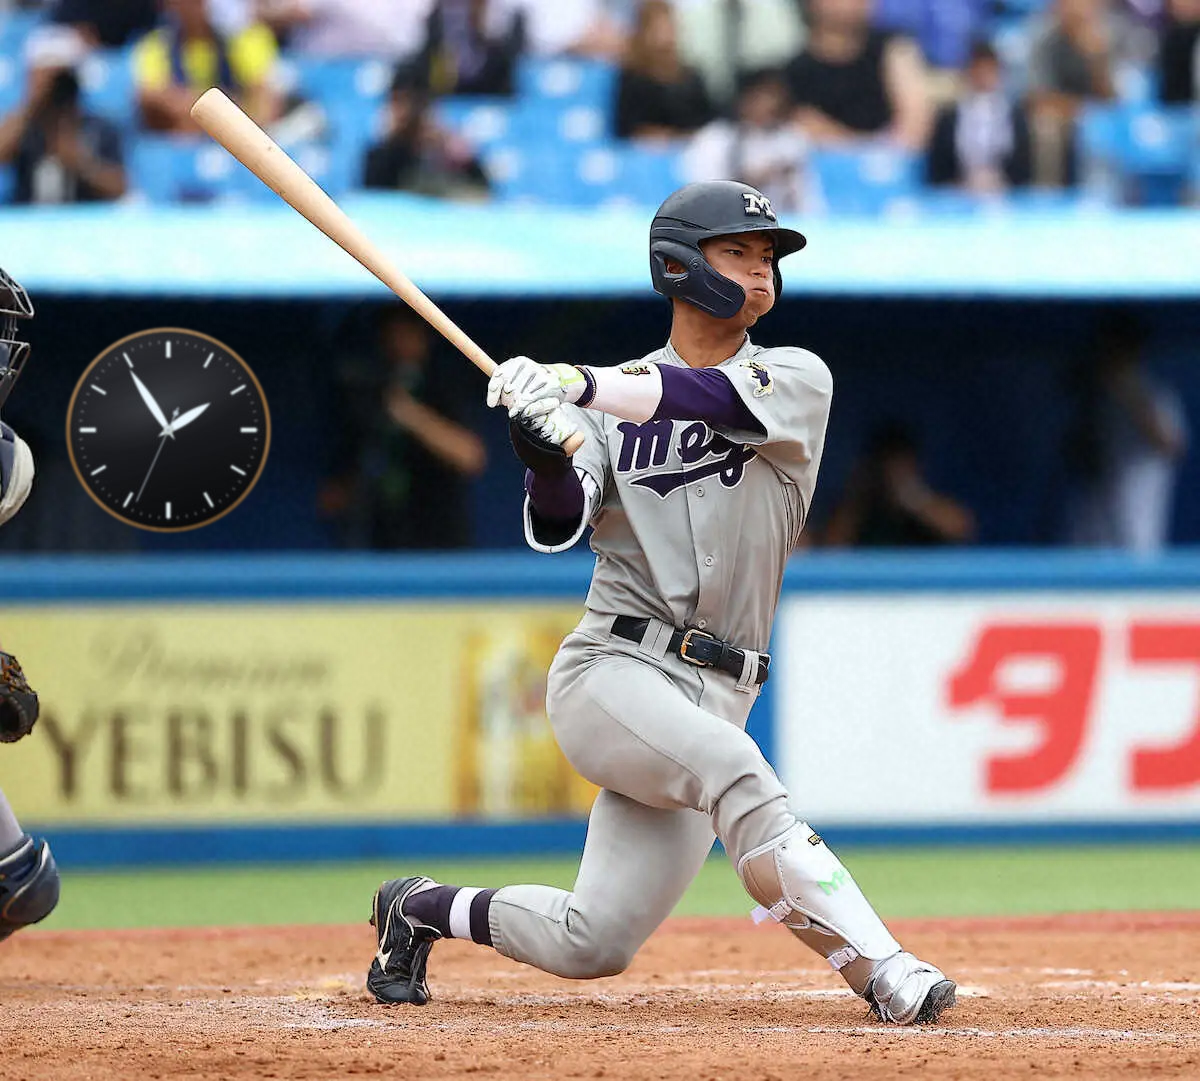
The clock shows 1h54m34s
